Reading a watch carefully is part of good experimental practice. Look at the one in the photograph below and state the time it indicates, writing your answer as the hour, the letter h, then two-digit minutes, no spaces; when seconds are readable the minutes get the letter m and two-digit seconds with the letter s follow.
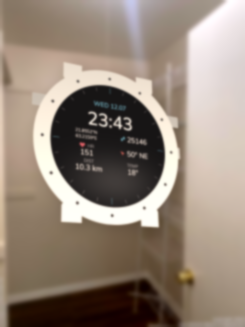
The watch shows 23h43
